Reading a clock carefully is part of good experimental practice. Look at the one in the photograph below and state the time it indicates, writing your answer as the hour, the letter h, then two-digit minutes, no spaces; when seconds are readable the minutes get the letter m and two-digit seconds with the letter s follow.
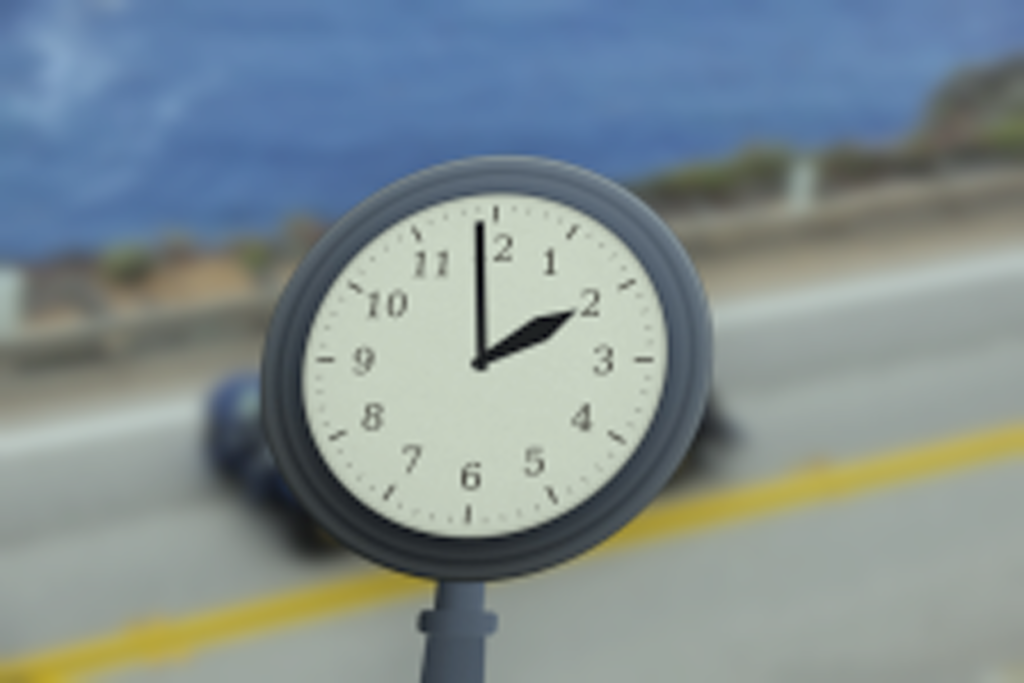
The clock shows 1h59
